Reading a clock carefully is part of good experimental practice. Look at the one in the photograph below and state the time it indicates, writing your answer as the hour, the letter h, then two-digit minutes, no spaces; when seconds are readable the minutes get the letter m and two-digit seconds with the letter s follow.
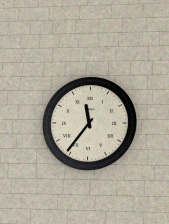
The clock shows 11h36
